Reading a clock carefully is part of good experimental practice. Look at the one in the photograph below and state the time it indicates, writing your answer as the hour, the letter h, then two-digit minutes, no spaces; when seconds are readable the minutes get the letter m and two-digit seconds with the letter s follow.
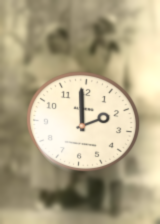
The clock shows 1h59
